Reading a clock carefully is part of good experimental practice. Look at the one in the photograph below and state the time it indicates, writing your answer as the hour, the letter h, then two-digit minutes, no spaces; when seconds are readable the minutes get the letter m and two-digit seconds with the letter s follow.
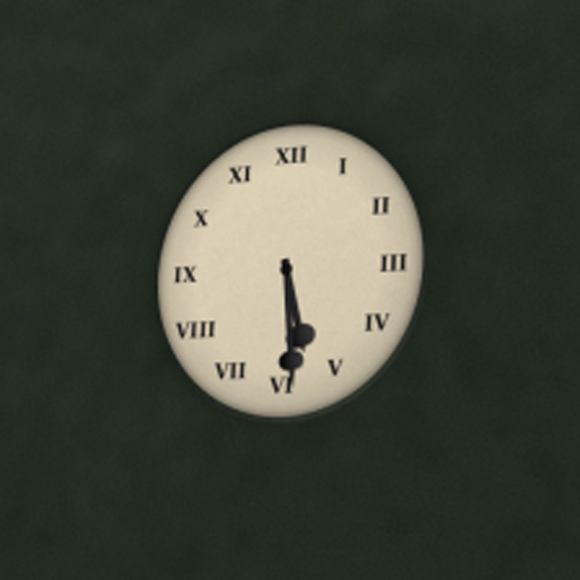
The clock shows 5h29
